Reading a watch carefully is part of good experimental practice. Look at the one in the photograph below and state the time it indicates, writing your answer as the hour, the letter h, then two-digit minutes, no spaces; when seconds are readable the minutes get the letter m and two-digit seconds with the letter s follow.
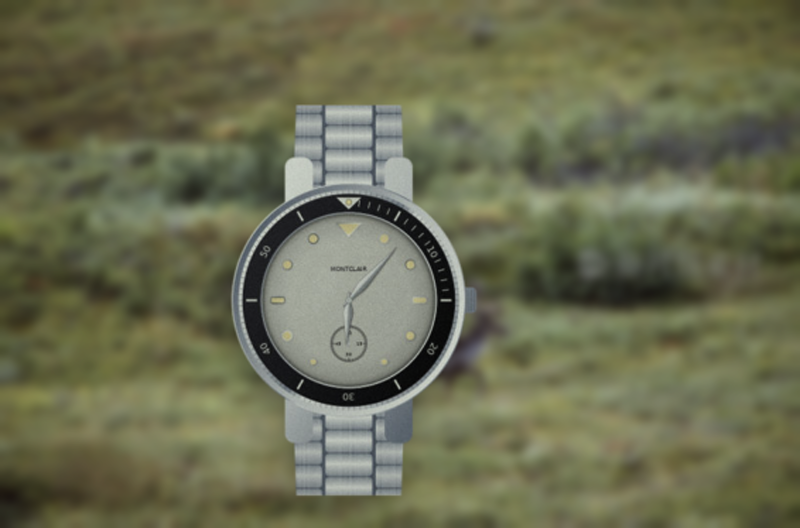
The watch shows 6h07
